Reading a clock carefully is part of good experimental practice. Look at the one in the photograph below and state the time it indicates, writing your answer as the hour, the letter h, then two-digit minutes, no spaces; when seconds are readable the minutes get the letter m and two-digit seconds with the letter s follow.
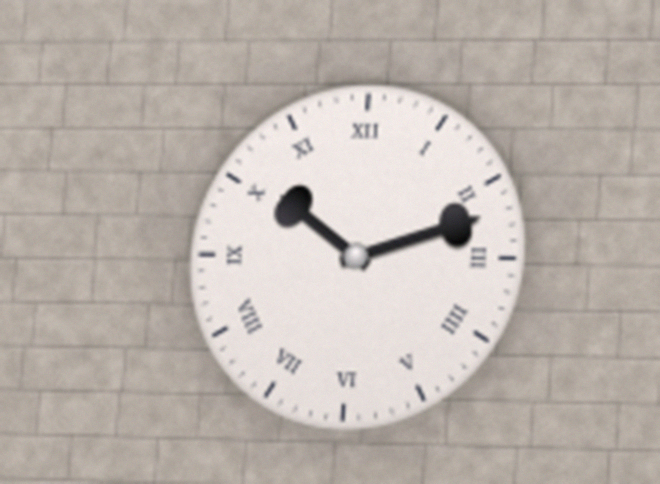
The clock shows 10h12
